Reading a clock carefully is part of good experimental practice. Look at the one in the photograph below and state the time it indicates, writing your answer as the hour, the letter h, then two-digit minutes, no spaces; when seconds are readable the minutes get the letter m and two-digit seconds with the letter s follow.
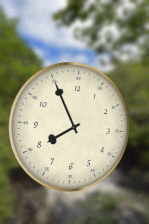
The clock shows 7h55
